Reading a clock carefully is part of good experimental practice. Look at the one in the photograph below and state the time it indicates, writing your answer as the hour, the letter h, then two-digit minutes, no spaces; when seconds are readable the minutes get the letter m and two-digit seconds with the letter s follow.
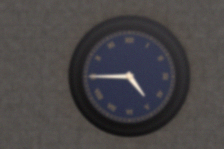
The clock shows 4h45
